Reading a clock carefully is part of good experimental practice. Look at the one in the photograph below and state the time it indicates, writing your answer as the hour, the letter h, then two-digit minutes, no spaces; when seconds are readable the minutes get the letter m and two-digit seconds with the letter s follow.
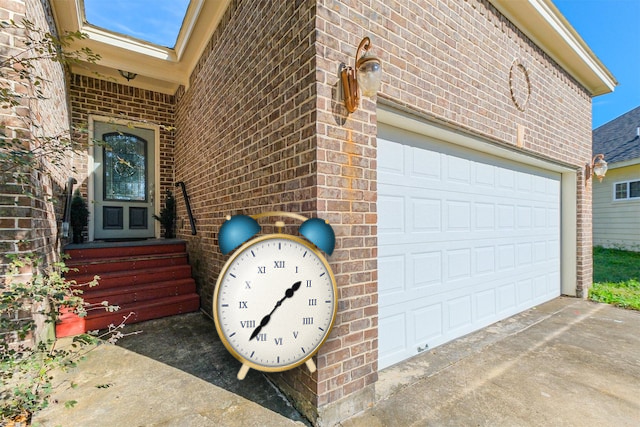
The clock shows 1h37
